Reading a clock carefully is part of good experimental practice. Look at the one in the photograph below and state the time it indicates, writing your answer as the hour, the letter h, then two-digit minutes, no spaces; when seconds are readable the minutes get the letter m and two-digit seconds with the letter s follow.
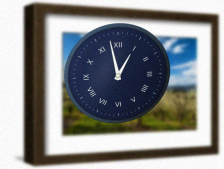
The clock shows 12h58
